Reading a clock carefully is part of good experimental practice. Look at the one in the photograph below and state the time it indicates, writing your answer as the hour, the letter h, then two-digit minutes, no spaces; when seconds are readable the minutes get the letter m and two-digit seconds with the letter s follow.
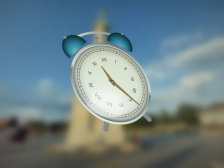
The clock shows 11h24
